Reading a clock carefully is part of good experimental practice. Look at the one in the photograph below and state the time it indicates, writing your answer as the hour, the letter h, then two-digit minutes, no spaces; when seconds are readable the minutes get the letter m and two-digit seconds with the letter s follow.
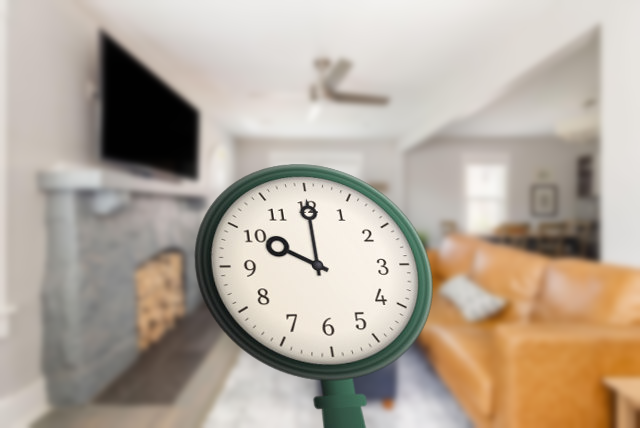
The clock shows 10h00
